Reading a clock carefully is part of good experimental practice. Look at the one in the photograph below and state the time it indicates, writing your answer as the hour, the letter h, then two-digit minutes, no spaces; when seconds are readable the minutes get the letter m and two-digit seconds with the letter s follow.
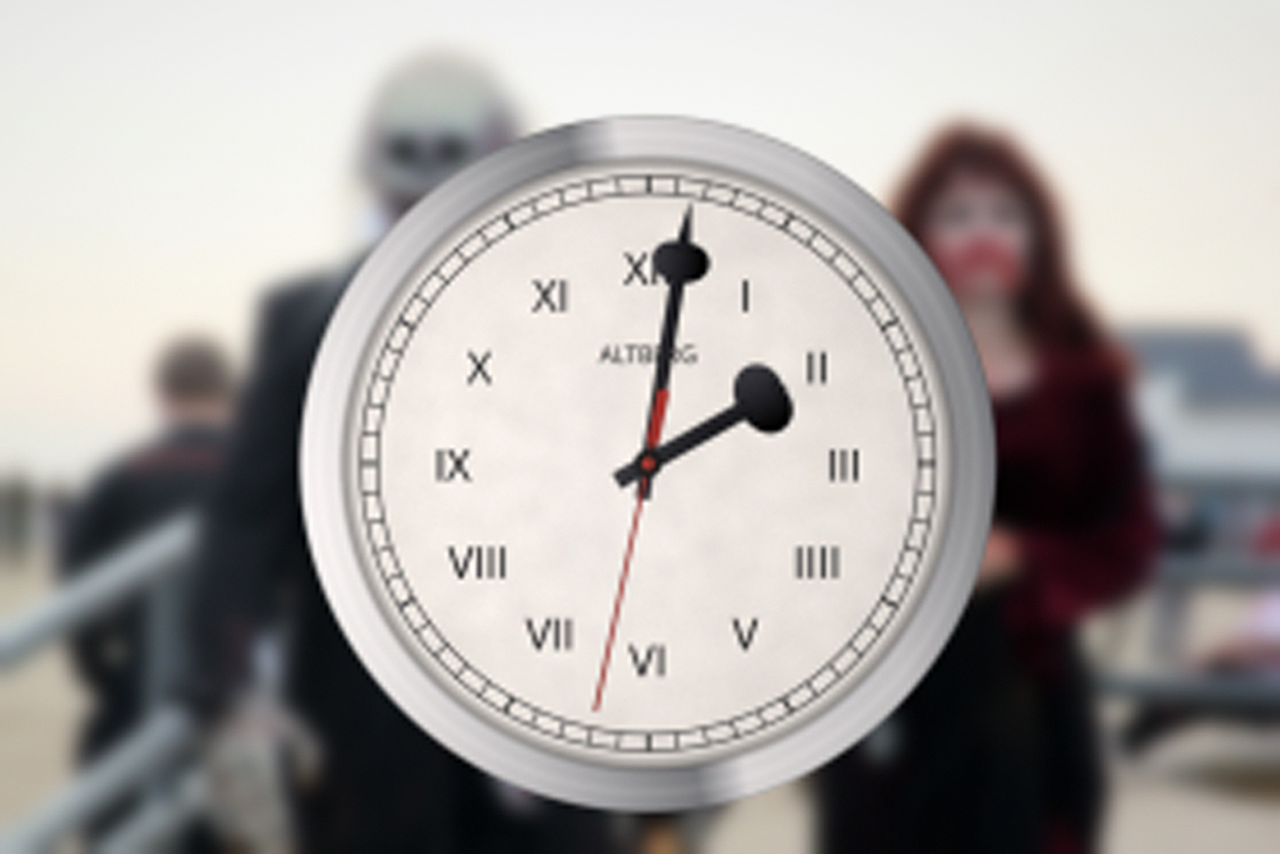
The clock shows 2h01m32s
